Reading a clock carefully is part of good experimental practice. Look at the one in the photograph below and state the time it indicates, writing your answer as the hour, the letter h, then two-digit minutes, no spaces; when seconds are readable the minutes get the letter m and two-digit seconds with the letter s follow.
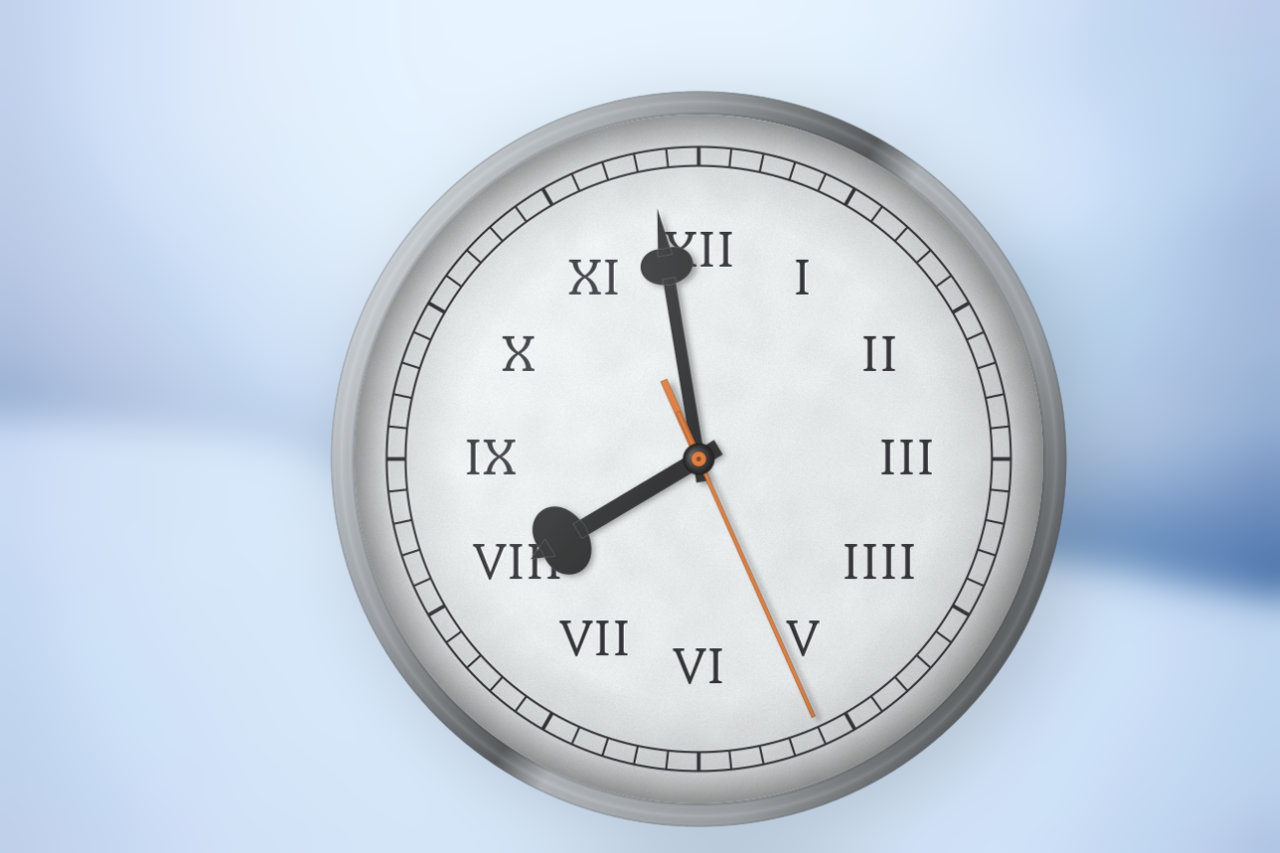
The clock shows 7h58m26s
